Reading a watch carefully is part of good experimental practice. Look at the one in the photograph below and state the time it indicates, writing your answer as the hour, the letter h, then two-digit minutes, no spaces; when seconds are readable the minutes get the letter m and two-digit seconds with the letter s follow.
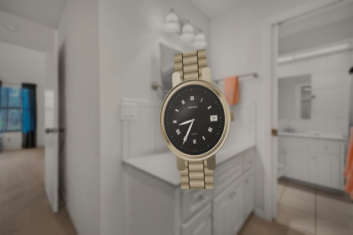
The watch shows 8h35
